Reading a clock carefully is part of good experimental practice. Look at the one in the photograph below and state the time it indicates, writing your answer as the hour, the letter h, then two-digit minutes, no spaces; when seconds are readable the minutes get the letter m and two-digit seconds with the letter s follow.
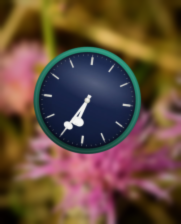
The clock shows 6h35
